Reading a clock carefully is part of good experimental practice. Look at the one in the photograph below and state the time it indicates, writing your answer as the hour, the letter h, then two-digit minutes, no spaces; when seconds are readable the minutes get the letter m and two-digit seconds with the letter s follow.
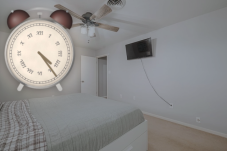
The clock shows 4h24
